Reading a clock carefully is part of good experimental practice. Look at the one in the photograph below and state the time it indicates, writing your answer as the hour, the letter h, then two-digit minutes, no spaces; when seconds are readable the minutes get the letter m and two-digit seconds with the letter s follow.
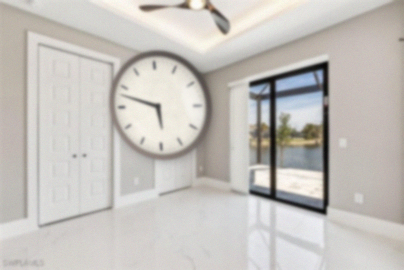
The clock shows 5h48
